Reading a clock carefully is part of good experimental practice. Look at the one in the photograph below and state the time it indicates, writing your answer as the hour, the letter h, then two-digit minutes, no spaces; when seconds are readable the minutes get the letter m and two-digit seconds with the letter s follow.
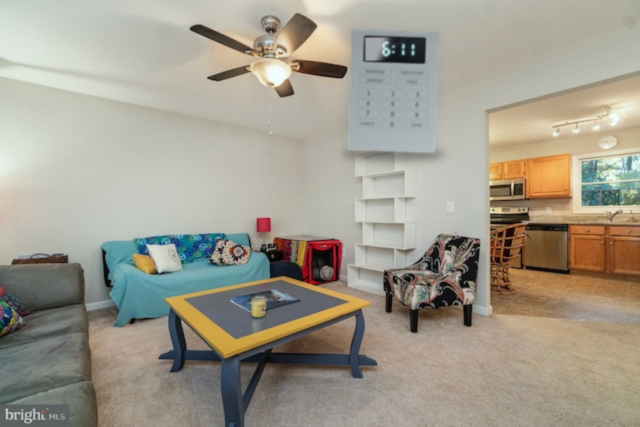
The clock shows 6h11
